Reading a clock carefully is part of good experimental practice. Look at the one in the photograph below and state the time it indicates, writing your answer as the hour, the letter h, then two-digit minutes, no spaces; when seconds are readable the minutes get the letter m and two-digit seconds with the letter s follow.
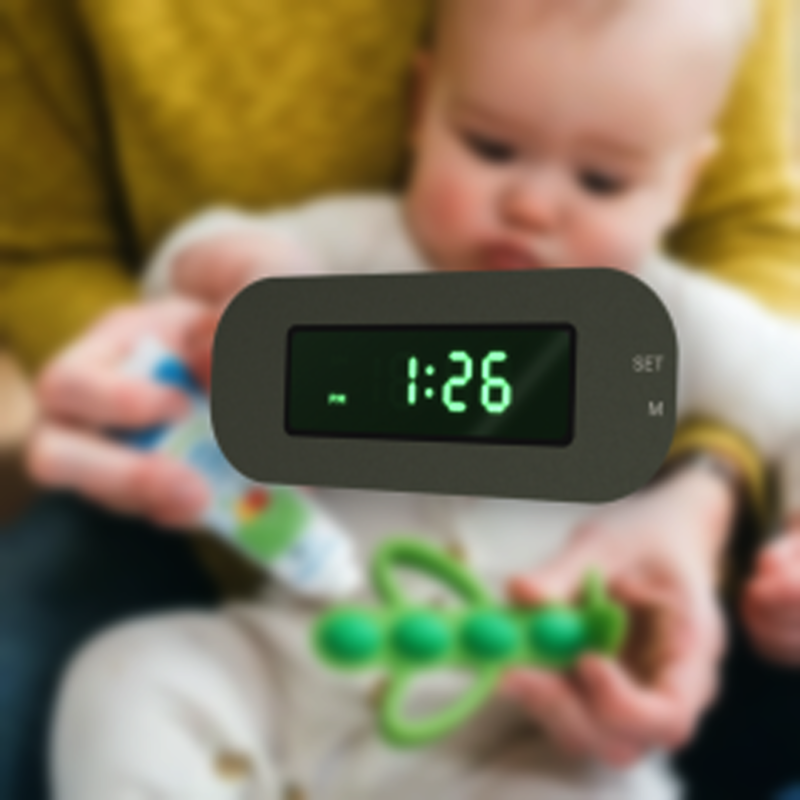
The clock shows 1h26
